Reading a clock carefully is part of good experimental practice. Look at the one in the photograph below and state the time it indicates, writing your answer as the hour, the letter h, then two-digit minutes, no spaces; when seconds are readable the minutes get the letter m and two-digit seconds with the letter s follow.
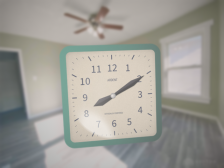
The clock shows 8h10
